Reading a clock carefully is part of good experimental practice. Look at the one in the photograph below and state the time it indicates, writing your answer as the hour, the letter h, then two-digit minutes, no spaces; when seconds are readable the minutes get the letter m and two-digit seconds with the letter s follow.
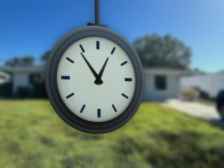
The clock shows 12h54
